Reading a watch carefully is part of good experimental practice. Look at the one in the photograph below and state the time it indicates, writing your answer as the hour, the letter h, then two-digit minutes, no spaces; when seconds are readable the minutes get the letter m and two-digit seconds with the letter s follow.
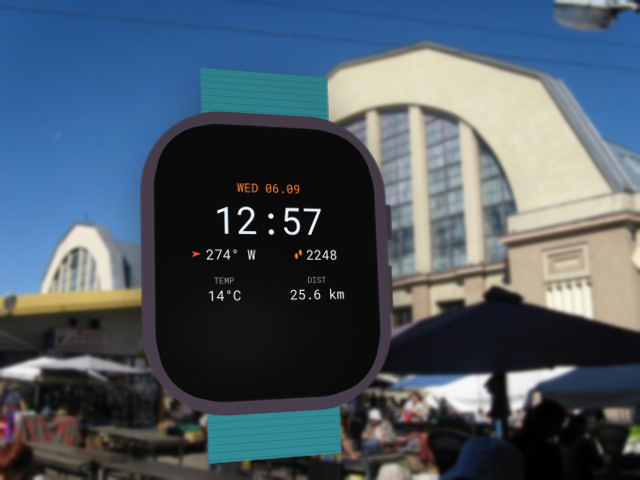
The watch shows 12h57
